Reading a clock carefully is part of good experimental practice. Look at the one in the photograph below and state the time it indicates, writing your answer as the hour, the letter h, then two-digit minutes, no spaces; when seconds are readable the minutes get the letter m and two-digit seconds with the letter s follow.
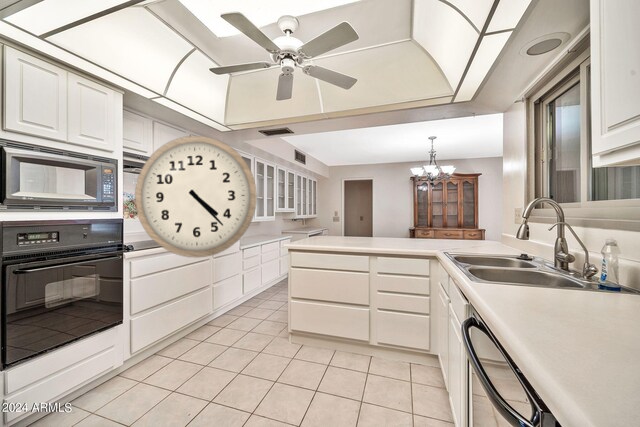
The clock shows 4h23
